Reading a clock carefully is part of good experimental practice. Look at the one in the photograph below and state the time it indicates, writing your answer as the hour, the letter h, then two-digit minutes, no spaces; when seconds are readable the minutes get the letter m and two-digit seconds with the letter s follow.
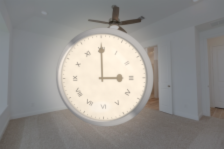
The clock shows 3h00
